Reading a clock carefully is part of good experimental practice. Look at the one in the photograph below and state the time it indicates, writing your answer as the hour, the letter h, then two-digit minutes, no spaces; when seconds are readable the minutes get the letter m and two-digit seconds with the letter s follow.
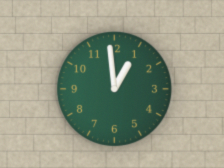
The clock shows 12h59
